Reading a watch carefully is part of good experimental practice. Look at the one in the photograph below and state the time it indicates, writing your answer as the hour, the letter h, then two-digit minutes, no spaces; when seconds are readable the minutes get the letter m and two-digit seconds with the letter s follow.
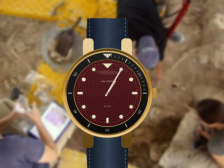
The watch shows 1h05
